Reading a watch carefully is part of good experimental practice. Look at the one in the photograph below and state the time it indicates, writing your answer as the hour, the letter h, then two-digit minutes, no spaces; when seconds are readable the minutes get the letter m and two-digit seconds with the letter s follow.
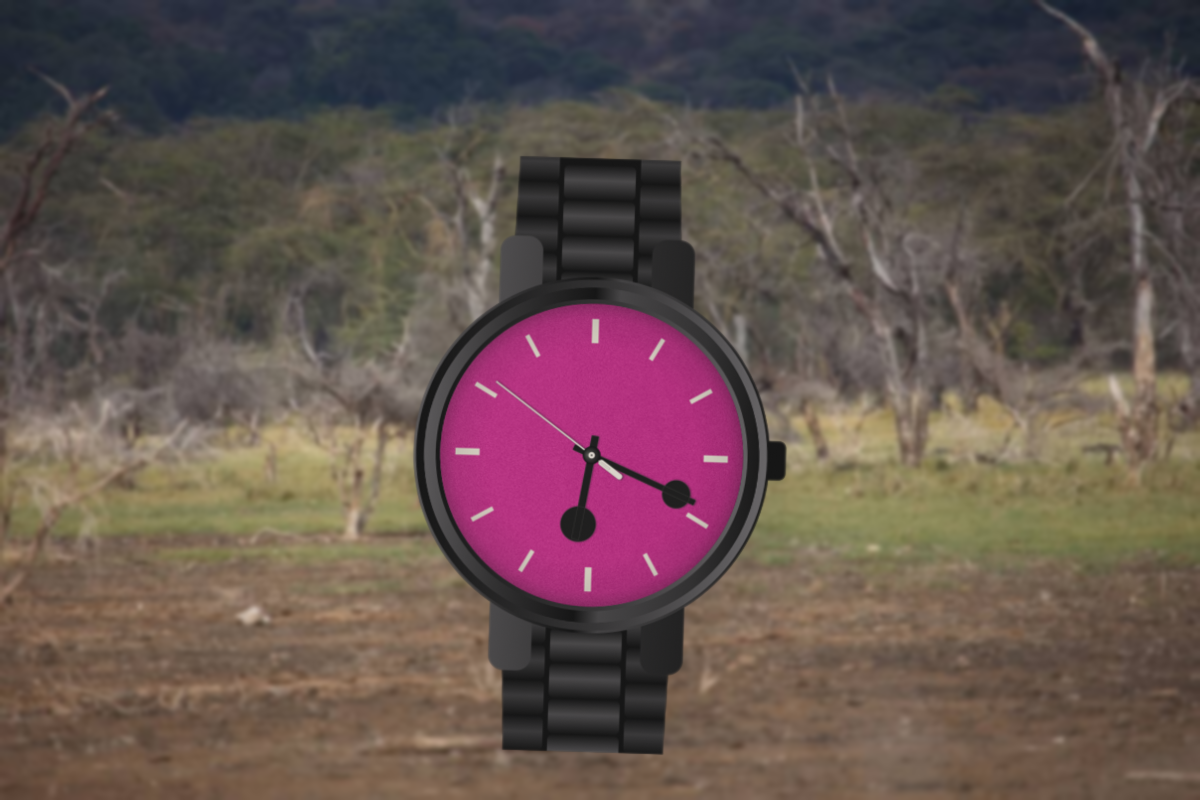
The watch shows 6h18m51s
